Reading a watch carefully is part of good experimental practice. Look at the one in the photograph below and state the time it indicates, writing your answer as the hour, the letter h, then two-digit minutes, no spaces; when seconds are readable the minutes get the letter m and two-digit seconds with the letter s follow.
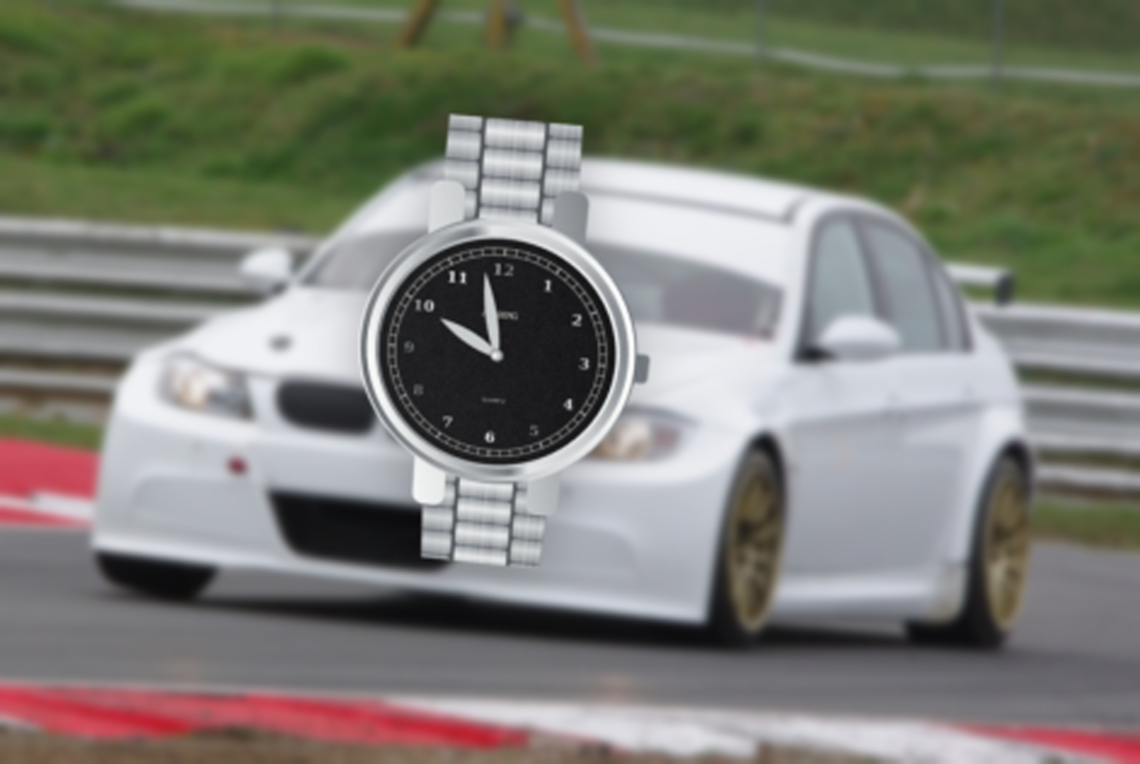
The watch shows 9h58
